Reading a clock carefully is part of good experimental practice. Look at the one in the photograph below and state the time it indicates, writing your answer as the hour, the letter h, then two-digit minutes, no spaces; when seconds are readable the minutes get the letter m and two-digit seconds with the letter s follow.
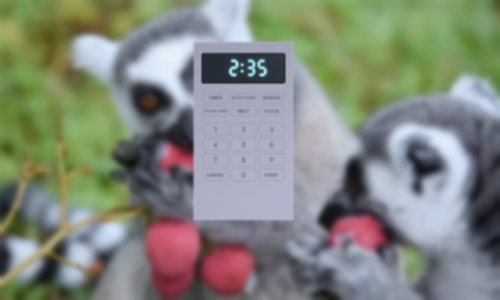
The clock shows 2h35
